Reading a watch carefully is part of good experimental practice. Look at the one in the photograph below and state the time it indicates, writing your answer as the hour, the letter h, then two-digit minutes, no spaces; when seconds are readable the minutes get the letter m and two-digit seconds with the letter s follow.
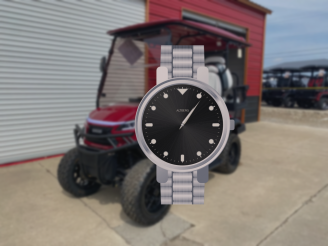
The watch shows 1h06
